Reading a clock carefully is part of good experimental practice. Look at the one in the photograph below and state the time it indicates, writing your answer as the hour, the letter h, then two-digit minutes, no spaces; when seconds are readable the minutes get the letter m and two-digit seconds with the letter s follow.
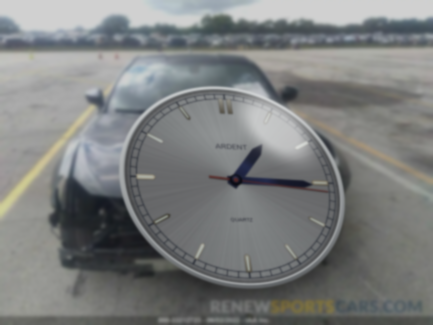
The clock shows 1h15m16s
